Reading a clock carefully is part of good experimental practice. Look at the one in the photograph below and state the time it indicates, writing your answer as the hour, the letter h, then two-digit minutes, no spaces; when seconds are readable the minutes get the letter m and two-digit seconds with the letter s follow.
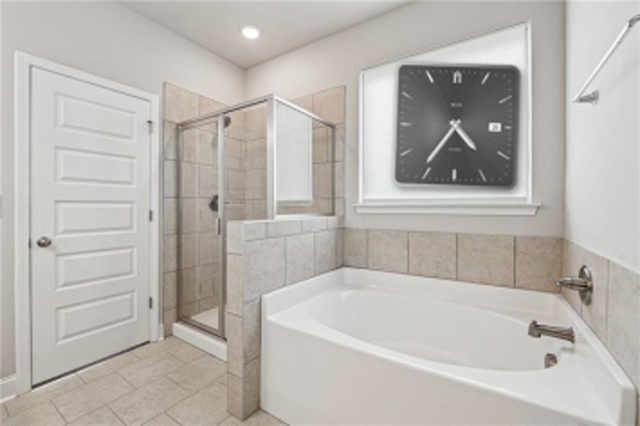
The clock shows 4h36
